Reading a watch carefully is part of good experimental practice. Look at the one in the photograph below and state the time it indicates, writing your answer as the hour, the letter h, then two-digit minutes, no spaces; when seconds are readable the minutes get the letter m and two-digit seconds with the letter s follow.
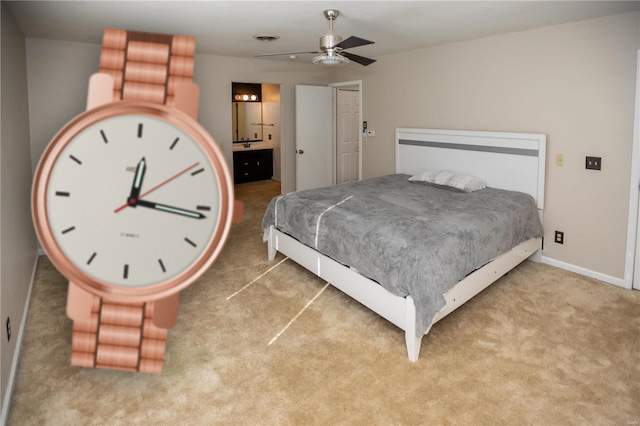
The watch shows 12h16m09s
